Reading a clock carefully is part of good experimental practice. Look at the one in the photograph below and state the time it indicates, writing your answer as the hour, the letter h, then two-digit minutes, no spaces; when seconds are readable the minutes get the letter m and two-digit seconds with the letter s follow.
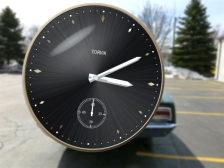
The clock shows 3h10
